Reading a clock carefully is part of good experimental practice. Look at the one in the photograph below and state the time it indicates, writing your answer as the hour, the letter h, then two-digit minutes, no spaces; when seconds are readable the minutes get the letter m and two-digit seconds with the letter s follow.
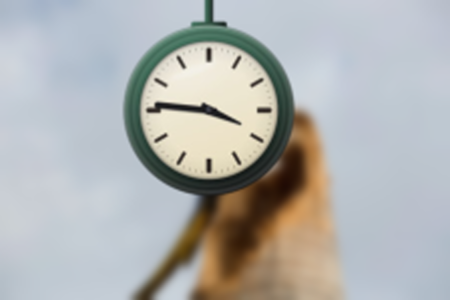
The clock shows 3h46
